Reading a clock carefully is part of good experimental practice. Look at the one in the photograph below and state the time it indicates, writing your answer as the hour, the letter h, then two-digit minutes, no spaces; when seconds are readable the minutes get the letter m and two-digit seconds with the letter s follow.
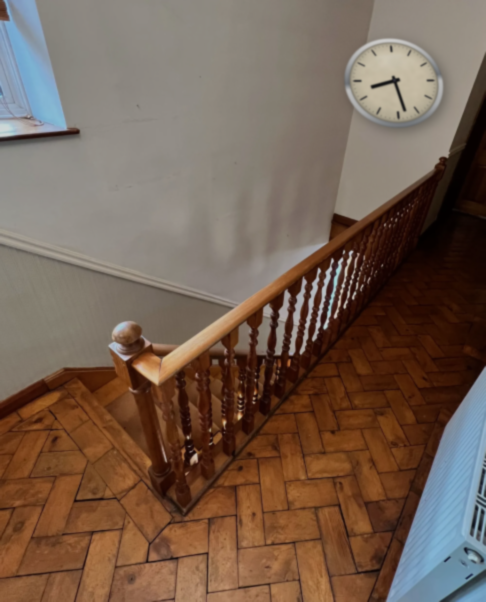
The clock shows 8h28
